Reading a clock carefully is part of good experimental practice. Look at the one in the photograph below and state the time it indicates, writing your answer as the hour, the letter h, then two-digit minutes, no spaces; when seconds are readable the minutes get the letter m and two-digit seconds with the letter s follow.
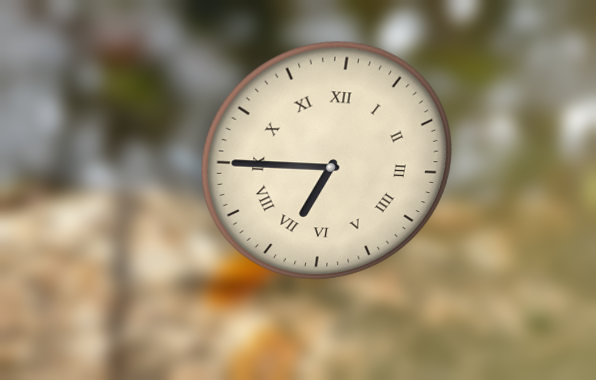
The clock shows 6h45
